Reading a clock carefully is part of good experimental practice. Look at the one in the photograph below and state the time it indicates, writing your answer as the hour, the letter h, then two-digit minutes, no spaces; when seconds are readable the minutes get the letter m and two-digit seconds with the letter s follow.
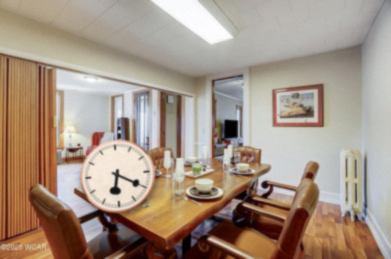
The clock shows 6h20
